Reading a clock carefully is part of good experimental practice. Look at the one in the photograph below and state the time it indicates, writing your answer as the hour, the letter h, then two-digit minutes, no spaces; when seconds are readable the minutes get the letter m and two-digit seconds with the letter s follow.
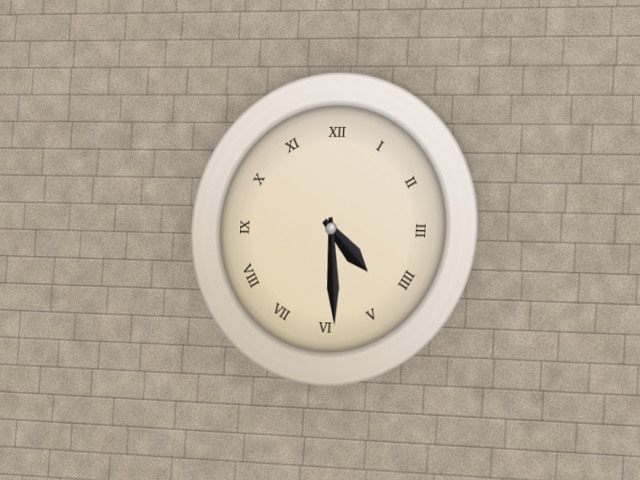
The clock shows 4h29
